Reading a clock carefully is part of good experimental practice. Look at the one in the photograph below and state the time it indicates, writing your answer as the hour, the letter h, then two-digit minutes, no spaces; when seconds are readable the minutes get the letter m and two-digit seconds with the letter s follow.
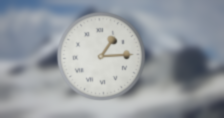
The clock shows 1h15
